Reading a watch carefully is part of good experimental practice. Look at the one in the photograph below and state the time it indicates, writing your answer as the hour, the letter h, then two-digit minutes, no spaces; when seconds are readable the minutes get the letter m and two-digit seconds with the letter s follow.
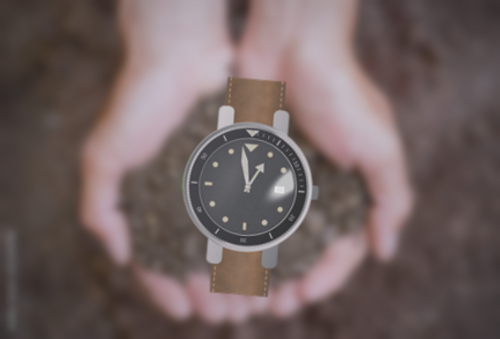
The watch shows 12h58
